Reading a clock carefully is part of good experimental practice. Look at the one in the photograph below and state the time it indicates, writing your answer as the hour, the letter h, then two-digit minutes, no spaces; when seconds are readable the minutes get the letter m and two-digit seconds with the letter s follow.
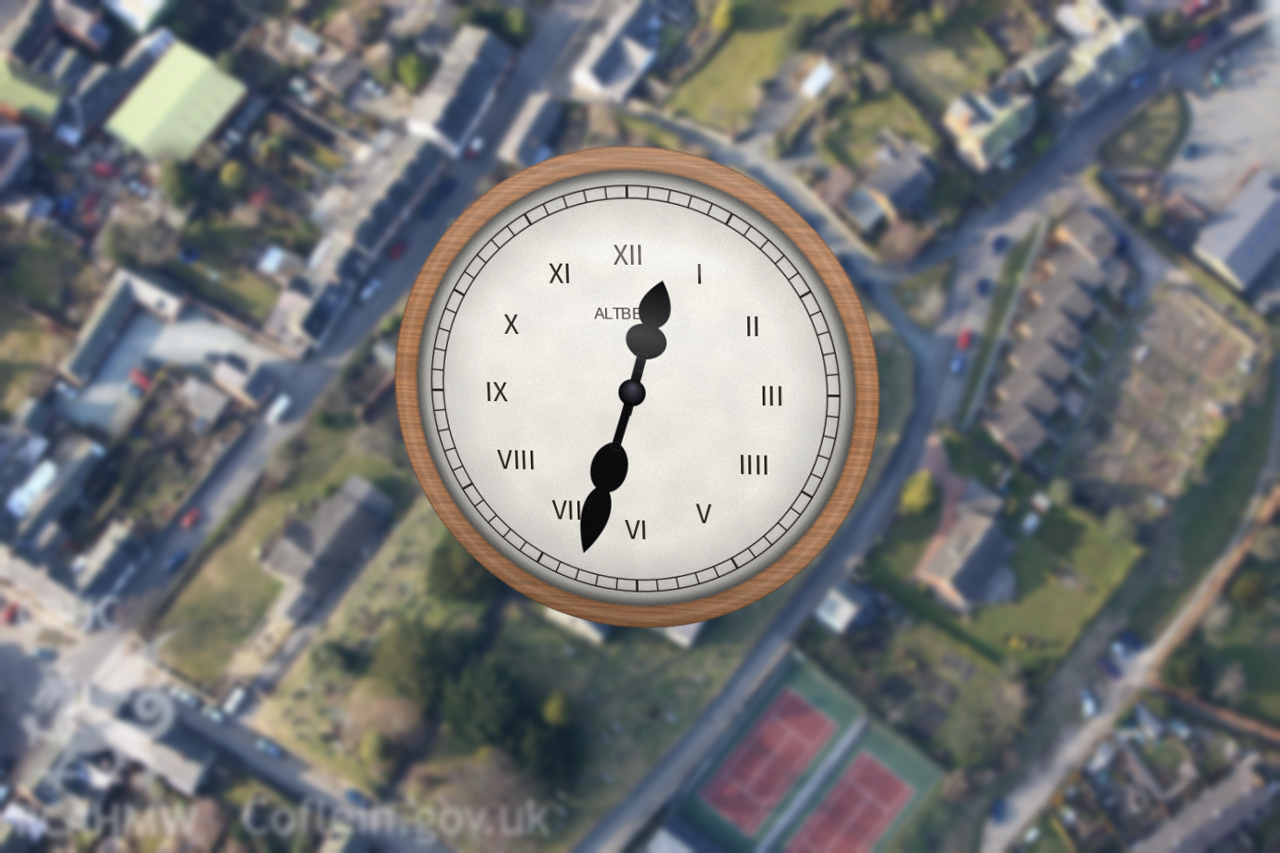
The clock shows 12h33
